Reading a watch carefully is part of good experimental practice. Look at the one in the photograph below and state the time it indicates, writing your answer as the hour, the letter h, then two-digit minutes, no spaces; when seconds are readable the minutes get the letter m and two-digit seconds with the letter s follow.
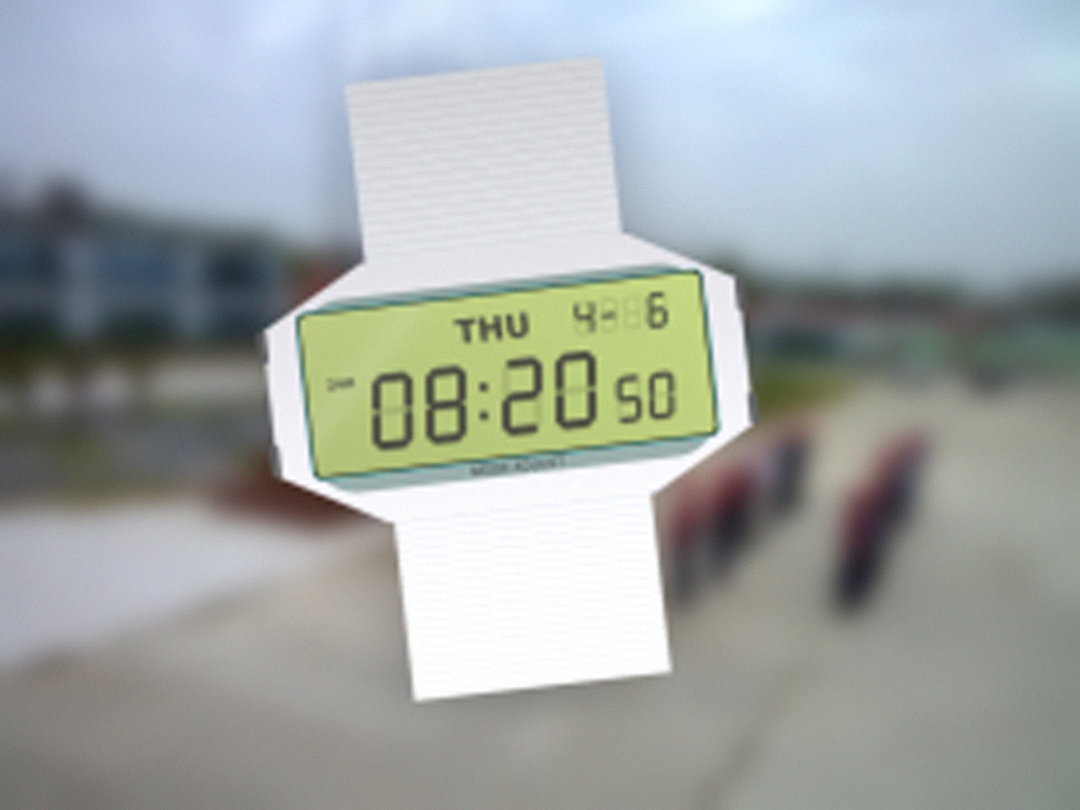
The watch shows 8h20m50s
